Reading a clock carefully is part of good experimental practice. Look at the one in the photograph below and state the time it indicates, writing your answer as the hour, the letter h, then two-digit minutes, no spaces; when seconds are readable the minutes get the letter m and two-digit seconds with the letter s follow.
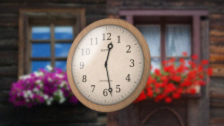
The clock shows 12h28
